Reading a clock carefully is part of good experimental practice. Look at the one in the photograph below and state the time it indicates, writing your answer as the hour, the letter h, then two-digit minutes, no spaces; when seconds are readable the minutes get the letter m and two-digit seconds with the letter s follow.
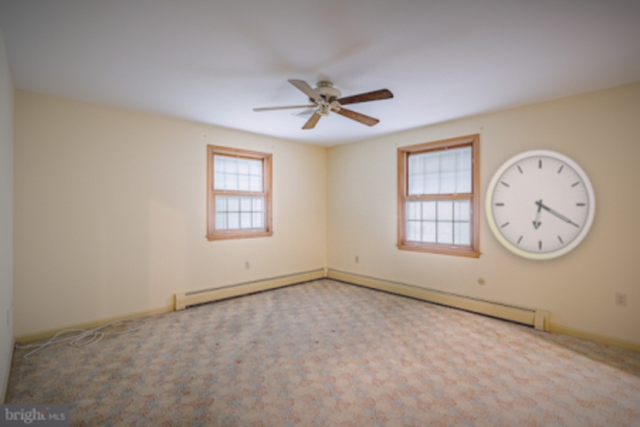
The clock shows 6h20
